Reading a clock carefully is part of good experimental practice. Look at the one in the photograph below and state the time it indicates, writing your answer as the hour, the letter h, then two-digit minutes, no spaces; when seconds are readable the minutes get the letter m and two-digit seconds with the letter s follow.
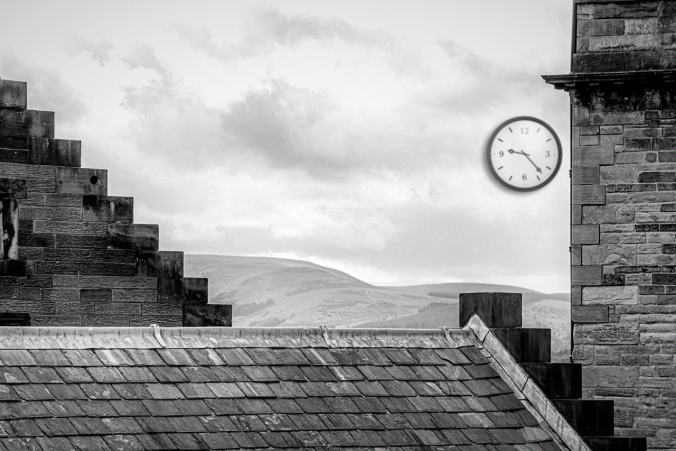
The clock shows 9h23
